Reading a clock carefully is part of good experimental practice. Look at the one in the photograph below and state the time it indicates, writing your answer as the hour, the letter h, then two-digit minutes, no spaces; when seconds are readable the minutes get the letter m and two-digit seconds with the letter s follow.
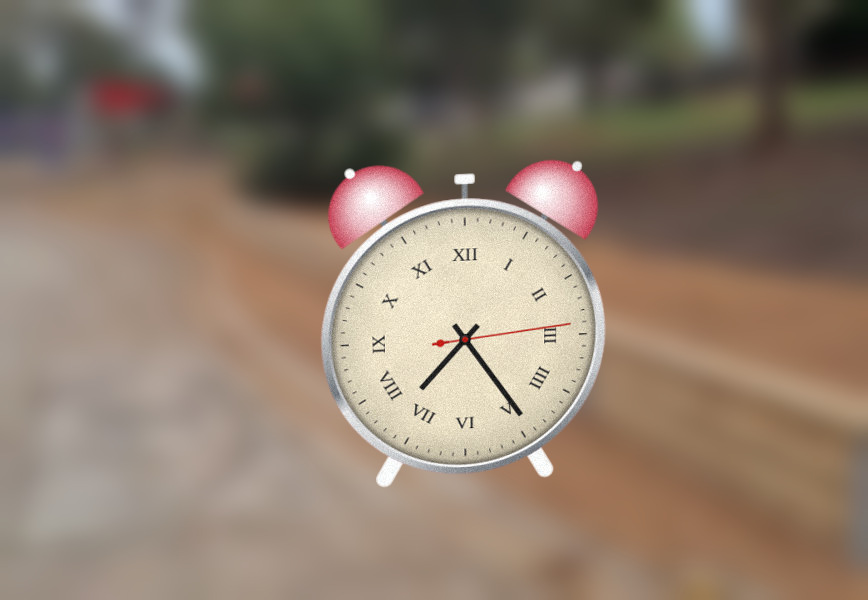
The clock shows 7h24m14s
